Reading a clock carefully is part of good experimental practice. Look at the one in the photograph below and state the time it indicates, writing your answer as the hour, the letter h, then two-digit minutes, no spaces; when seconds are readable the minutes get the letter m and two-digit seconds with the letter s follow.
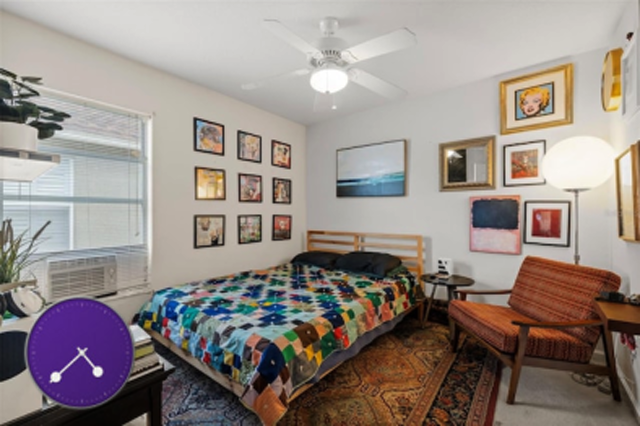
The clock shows 4h38
